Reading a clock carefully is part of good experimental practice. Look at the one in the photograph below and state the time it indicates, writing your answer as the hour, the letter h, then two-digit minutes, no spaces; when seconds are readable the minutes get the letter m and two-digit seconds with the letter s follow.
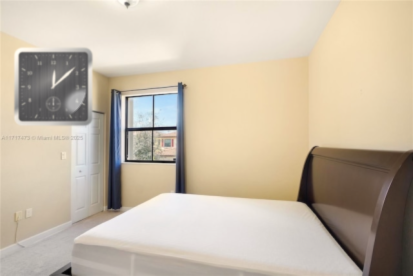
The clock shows 12h08
